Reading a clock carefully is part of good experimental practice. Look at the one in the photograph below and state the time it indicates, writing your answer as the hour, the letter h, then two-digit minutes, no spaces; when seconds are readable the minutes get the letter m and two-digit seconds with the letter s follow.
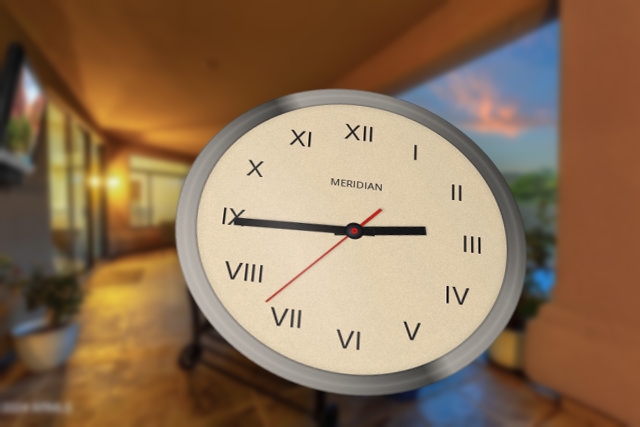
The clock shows 2h44m37s
